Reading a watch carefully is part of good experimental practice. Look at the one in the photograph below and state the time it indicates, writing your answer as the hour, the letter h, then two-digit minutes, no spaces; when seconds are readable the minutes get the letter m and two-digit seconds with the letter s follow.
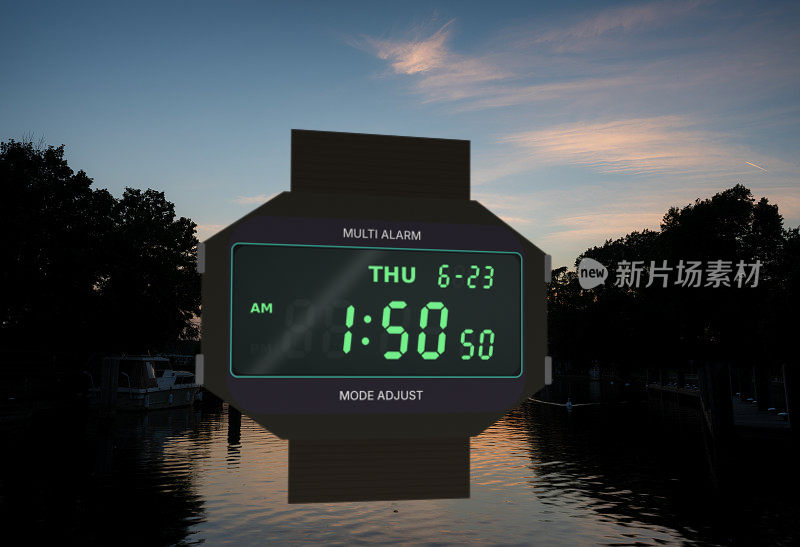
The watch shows 1h50m50s
